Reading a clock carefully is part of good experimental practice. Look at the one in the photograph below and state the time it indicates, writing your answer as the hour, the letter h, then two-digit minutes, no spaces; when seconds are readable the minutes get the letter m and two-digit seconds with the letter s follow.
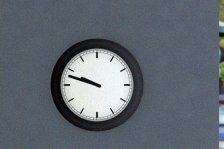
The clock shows 9h48
